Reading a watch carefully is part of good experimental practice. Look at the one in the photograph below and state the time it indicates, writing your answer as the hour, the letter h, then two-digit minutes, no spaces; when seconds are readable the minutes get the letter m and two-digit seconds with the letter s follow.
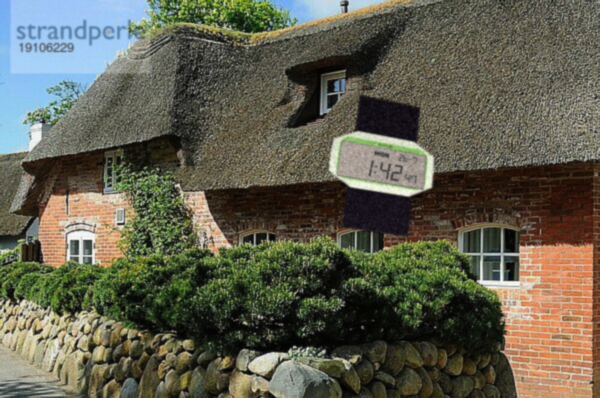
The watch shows 1h42
